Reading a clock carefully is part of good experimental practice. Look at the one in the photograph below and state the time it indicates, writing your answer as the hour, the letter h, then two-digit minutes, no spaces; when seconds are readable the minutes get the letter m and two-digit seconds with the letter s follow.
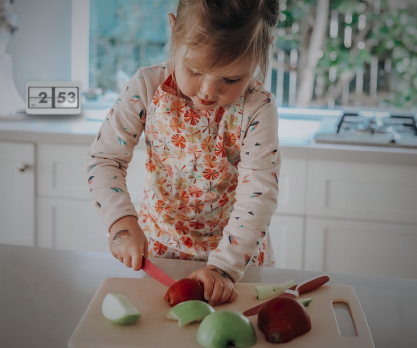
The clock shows 2h53
